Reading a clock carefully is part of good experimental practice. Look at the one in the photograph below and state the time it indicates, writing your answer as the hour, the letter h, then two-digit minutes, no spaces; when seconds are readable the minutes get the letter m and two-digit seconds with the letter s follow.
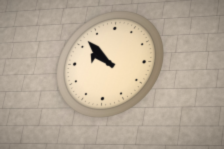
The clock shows 9h52
